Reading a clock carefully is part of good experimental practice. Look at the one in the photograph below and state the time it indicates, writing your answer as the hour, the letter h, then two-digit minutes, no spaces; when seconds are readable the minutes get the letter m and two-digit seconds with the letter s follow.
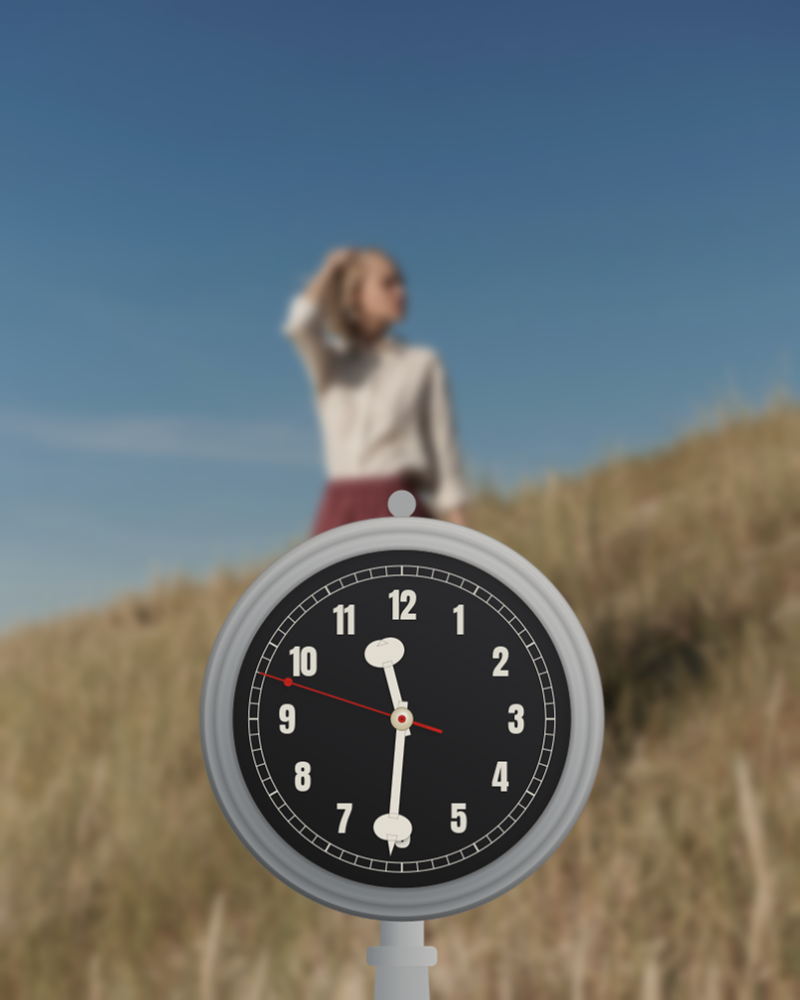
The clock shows 11h30m48s
